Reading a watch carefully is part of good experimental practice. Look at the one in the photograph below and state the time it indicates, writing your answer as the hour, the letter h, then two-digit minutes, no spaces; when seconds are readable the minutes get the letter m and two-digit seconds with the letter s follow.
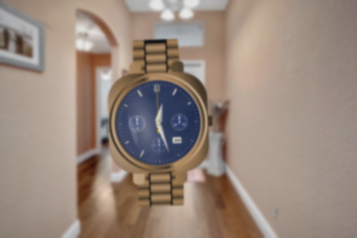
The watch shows 12h27
